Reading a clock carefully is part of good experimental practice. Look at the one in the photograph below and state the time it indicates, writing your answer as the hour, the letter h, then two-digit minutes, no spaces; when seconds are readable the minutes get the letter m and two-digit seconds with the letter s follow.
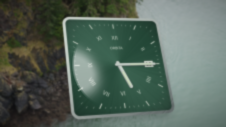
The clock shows 5h15
